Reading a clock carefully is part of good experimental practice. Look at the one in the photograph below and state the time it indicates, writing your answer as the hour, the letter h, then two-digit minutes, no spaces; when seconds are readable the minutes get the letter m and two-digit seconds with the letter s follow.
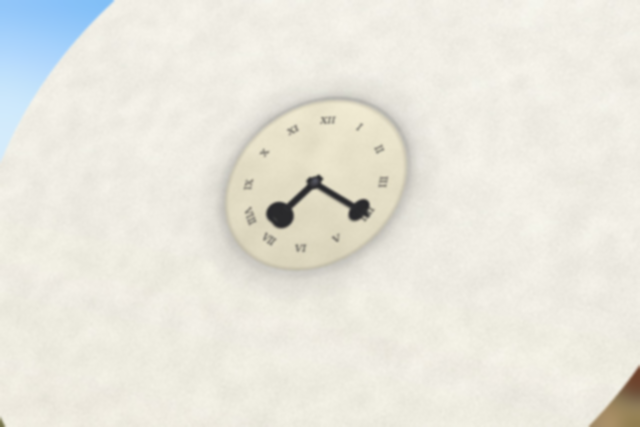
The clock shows 7h20
